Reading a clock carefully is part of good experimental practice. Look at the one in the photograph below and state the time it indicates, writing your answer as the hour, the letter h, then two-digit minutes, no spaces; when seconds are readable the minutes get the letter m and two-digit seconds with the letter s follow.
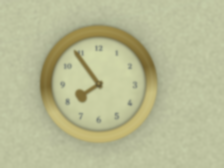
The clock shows 7h54
